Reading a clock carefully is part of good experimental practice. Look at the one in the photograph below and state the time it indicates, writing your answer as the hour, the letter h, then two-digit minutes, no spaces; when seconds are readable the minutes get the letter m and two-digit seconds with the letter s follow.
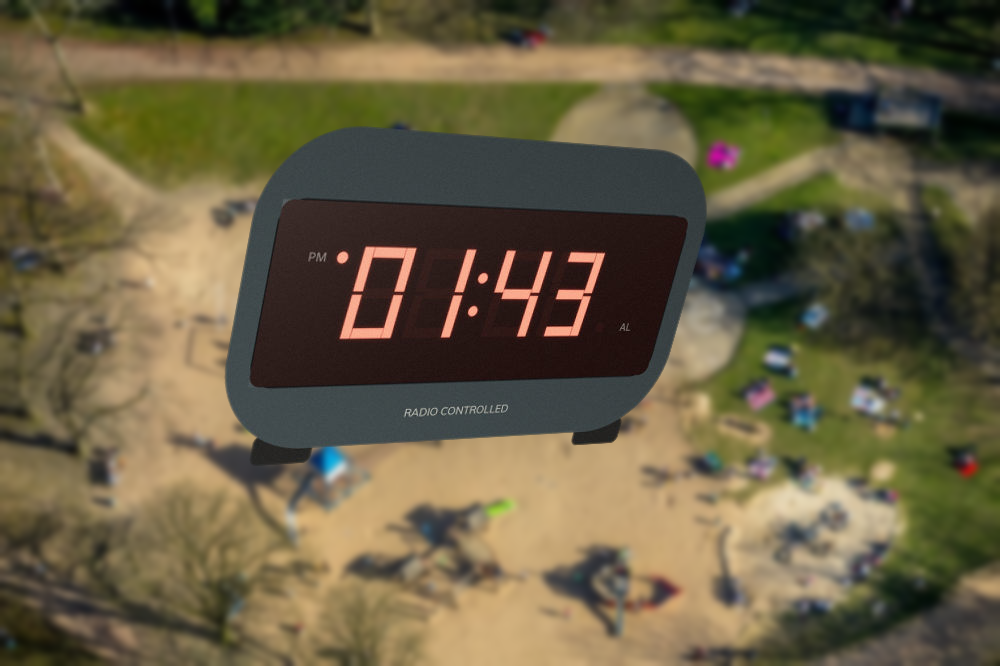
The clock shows 1h43
